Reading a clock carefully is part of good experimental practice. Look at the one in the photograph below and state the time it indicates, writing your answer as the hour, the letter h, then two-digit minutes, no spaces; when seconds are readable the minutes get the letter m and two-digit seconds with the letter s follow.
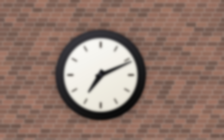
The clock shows 7h11
